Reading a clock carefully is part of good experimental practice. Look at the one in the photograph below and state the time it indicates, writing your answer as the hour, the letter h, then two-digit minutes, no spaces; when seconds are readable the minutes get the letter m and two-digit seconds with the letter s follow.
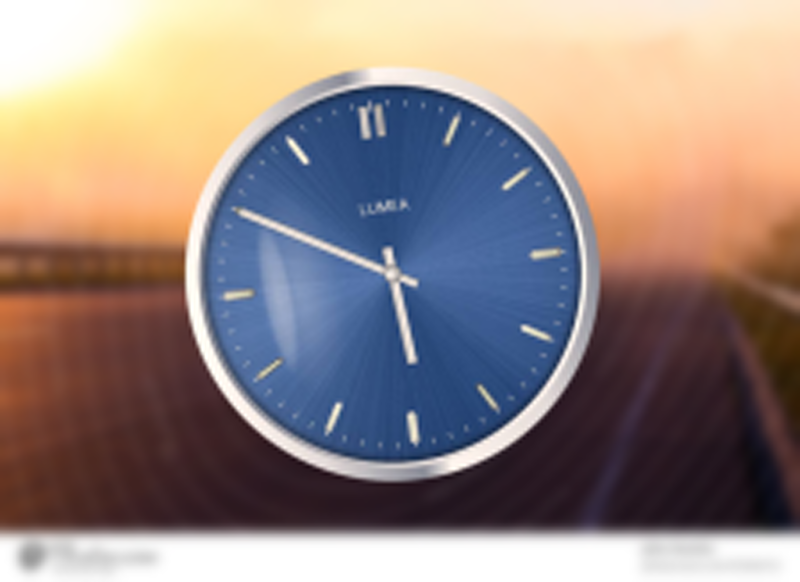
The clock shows 5h50
